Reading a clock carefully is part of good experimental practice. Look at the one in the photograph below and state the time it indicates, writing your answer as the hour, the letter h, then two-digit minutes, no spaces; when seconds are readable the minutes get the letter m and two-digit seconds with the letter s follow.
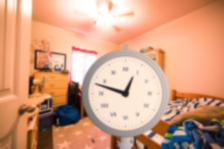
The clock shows 12h48
